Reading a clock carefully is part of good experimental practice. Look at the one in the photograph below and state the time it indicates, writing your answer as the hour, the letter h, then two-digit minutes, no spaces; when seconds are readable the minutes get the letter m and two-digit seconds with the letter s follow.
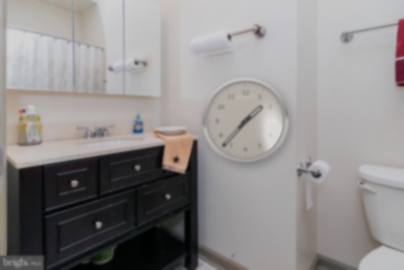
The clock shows 1h37
